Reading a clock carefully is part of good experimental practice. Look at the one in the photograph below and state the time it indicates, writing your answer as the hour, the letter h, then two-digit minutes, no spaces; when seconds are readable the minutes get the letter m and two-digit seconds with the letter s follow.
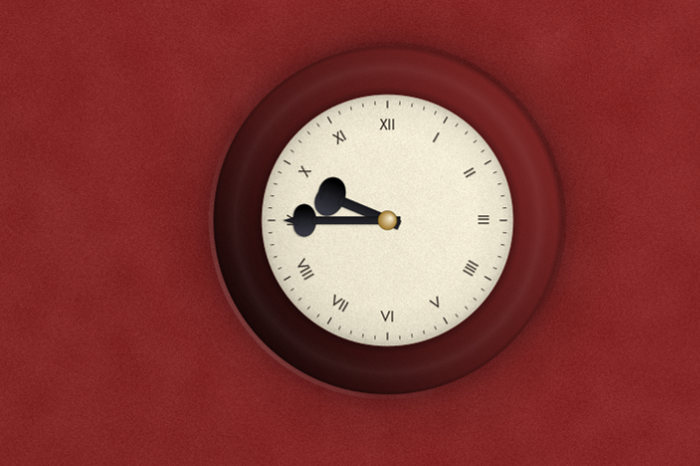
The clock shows 9h45
